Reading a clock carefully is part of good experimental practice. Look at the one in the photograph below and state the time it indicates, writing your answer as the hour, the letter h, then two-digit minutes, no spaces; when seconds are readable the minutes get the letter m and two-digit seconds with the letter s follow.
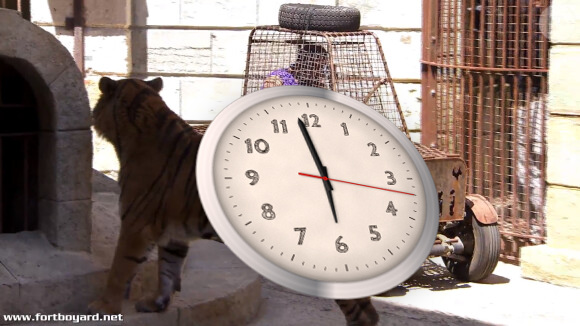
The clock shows 5h58m17s
